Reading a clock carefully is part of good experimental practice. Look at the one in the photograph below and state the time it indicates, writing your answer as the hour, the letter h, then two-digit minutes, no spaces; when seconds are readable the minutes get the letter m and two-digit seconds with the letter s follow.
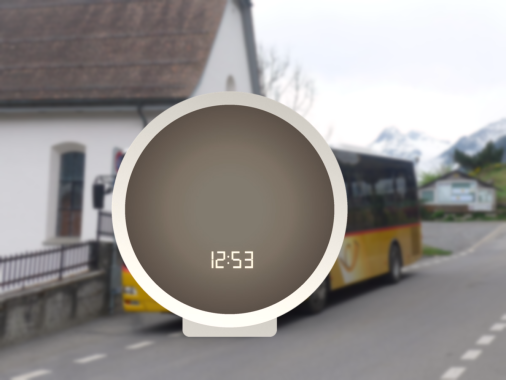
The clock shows 12h53
